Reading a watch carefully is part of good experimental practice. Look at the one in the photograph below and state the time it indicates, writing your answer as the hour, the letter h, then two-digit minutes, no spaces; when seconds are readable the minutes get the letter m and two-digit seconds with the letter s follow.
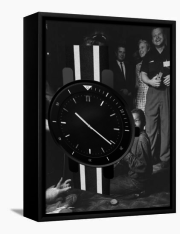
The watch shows 10h21
